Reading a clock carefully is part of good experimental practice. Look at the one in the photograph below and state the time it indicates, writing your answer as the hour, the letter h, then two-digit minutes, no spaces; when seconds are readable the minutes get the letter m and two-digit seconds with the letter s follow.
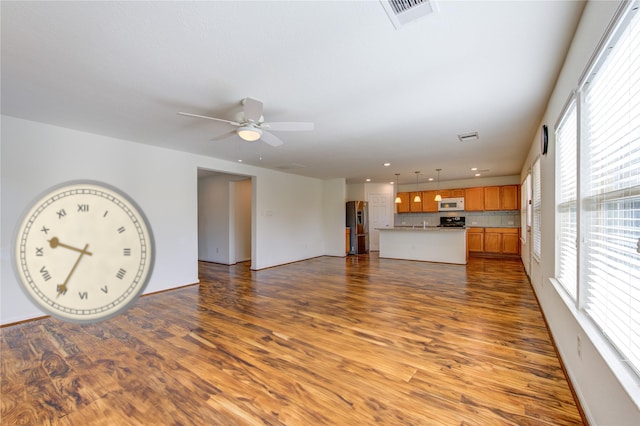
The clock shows 9h35
